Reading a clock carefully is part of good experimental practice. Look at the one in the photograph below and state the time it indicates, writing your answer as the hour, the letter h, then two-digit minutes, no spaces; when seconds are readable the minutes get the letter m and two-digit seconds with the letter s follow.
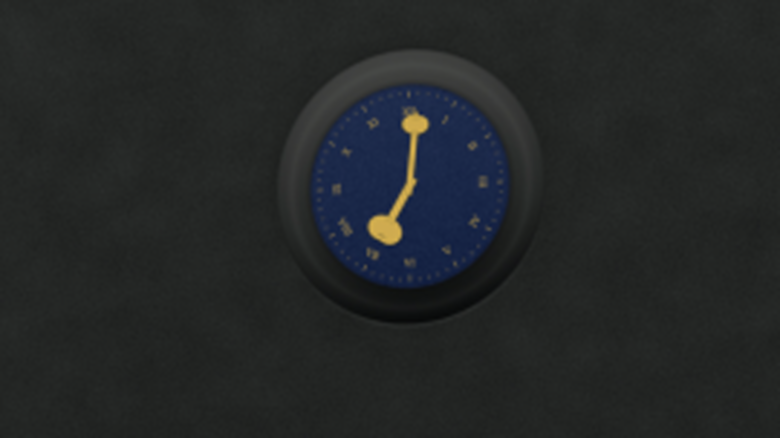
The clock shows 7h01
